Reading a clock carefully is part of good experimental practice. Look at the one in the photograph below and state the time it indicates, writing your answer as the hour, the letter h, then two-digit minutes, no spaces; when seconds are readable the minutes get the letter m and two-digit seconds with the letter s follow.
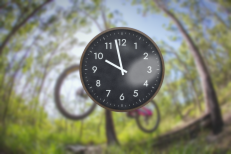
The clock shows 9h58
